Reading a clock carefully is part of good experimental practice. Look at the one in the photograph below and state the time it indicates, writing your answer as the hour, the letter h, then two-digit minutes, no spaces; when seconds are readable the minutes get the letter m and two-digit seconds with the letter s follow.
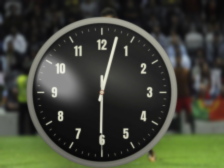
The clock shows 6h02m30s
